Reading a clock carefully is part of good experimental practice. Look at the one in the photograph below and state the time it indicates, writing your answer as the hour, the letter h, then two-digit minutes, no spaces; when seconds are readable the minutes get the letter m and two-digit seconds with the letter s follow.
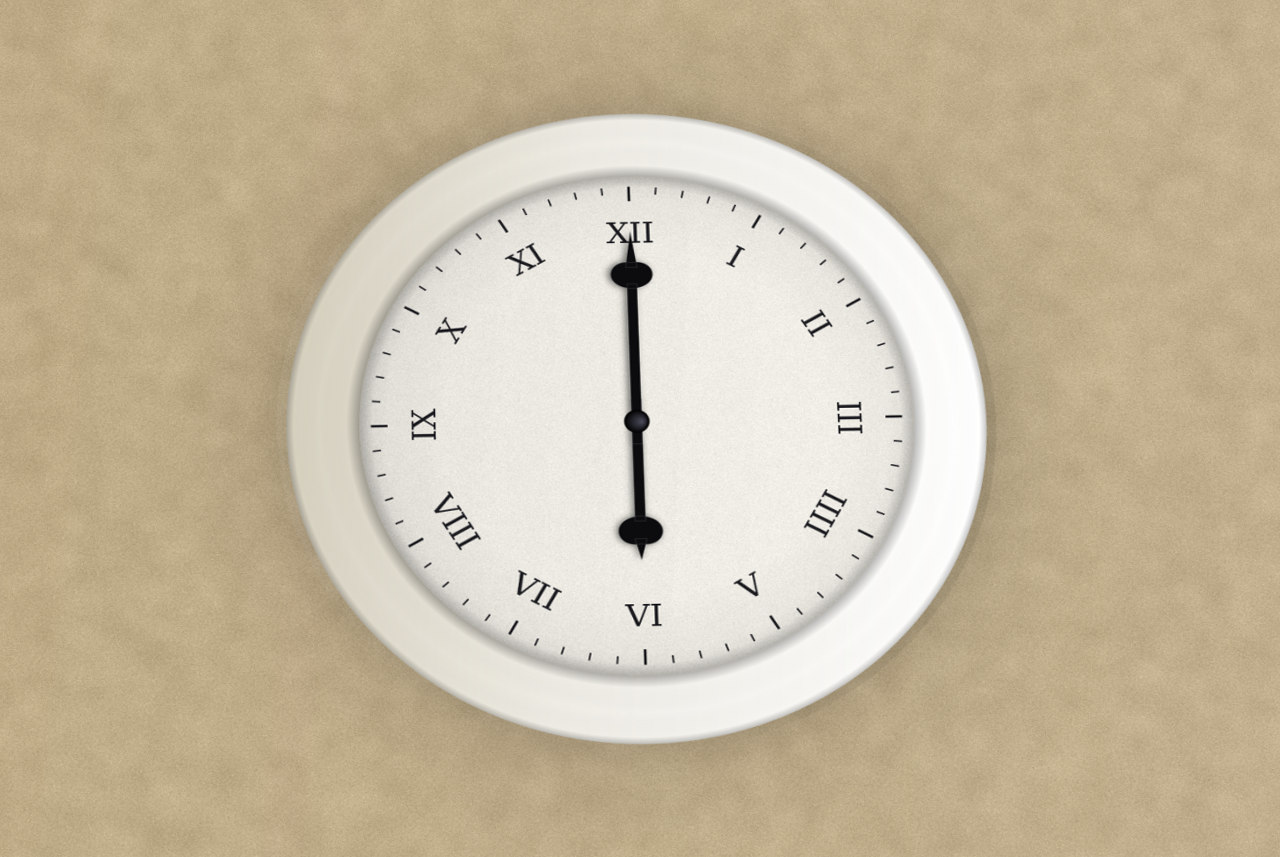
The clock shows 6h00
